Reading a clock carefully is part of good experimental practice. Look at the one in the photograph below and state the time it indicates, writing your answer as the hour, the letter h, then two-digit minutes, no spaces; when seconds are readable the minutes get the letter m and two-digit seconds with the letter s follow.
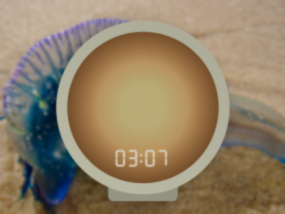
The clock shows 3h07
